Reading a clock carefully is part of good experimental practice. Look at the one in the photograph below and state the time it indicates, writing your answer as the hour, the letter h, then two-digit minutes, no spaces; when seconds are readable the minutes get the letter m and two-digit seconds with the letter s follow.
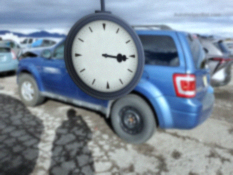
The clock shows 3h16
